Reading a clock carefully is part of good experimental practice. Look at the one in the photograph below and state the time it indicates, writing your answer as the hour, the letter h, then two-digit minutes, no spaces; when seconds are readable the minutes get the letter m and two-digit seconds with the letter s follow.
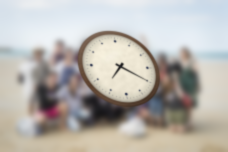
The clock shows 7h20
